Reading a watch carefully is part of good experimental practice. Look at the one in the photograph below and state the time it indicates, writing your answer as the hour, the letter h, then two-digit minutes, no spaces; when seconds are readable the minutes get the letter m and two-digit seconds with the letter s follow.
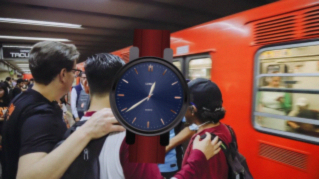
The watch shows 12h39
